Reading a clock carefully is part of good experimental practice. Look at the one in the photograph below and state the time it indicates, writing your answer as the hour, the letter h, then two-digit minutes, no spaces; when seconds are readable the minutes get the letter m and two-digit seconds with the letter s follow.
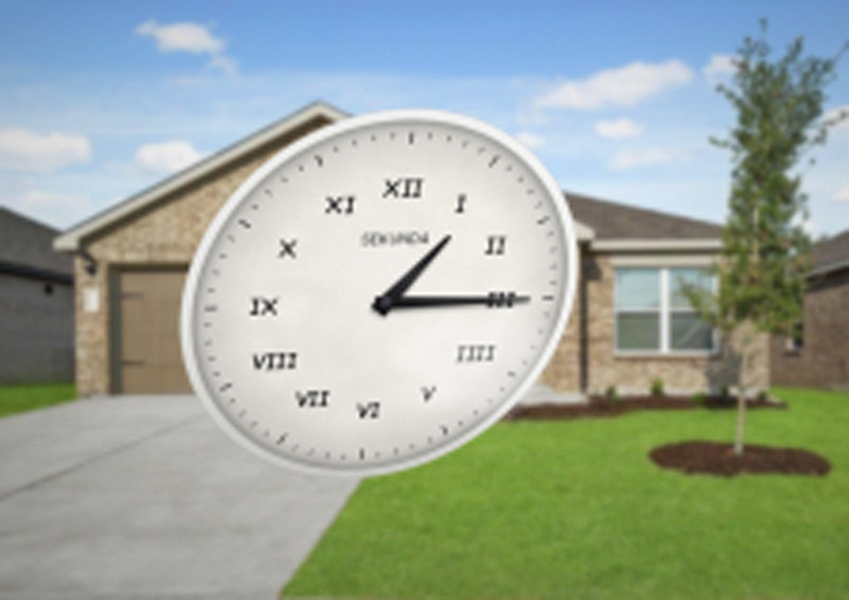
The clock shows 1h15
